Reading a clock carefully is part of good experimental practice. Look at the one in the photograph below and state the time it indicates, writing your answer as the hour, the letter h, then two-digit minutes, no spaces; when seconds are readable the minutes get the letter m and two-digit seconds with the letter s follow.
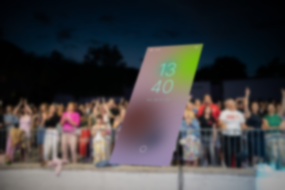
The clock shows 13h40
